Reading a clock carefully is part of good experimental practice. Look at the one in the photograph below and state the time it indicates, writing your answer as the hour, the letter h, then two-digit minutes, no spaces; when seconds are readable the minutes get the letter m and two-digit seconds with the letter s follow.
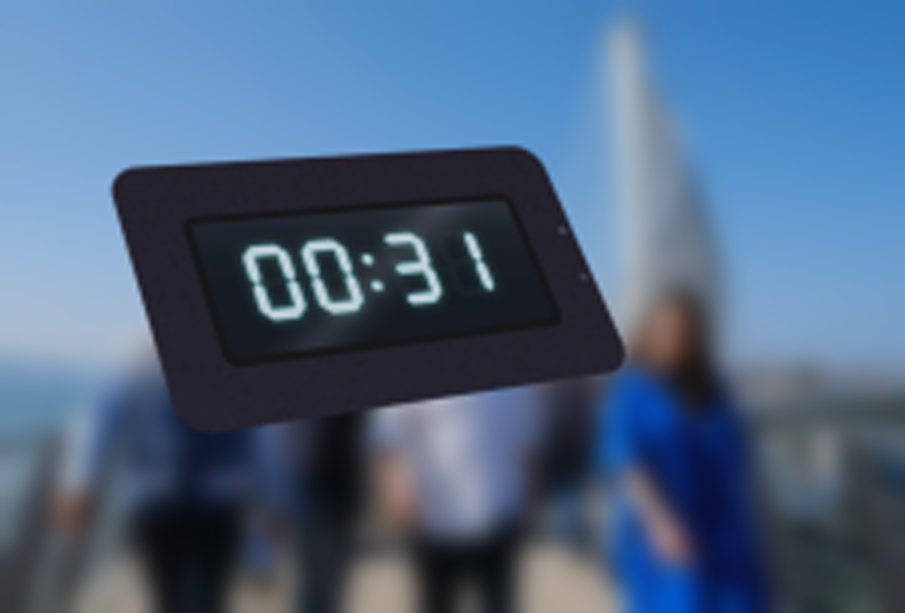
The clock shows 0h31
